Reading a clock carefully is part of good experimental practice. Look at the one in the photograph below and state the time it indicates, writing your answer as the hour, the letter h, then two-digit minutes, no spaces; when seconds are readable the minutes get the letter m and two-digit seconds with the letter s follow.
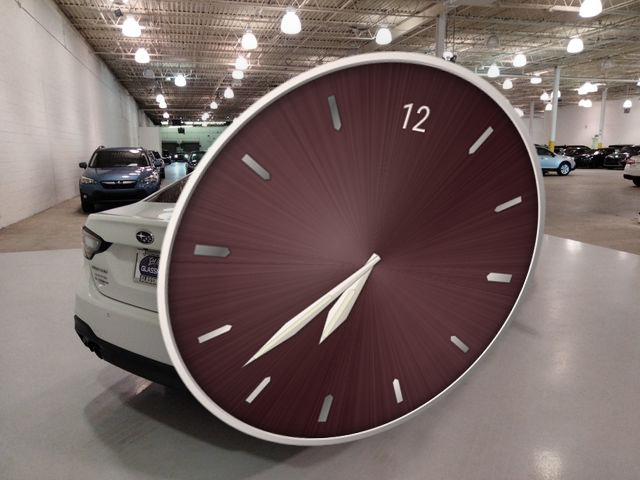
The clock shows 6h37
